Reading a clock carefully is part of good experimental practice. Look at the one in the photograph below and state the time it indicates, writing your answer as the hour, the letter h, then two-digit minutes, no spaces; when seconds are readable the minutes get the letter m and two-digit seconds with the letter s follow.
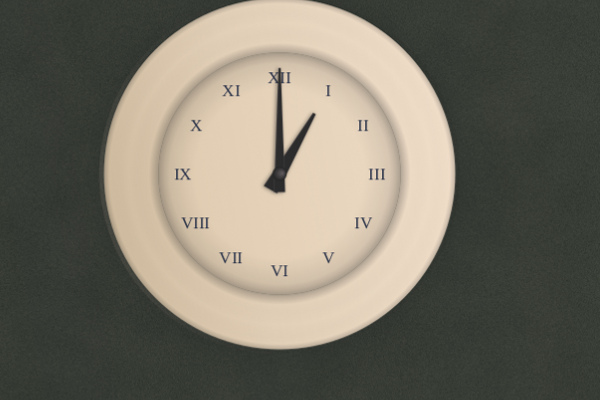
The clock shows 1h00
